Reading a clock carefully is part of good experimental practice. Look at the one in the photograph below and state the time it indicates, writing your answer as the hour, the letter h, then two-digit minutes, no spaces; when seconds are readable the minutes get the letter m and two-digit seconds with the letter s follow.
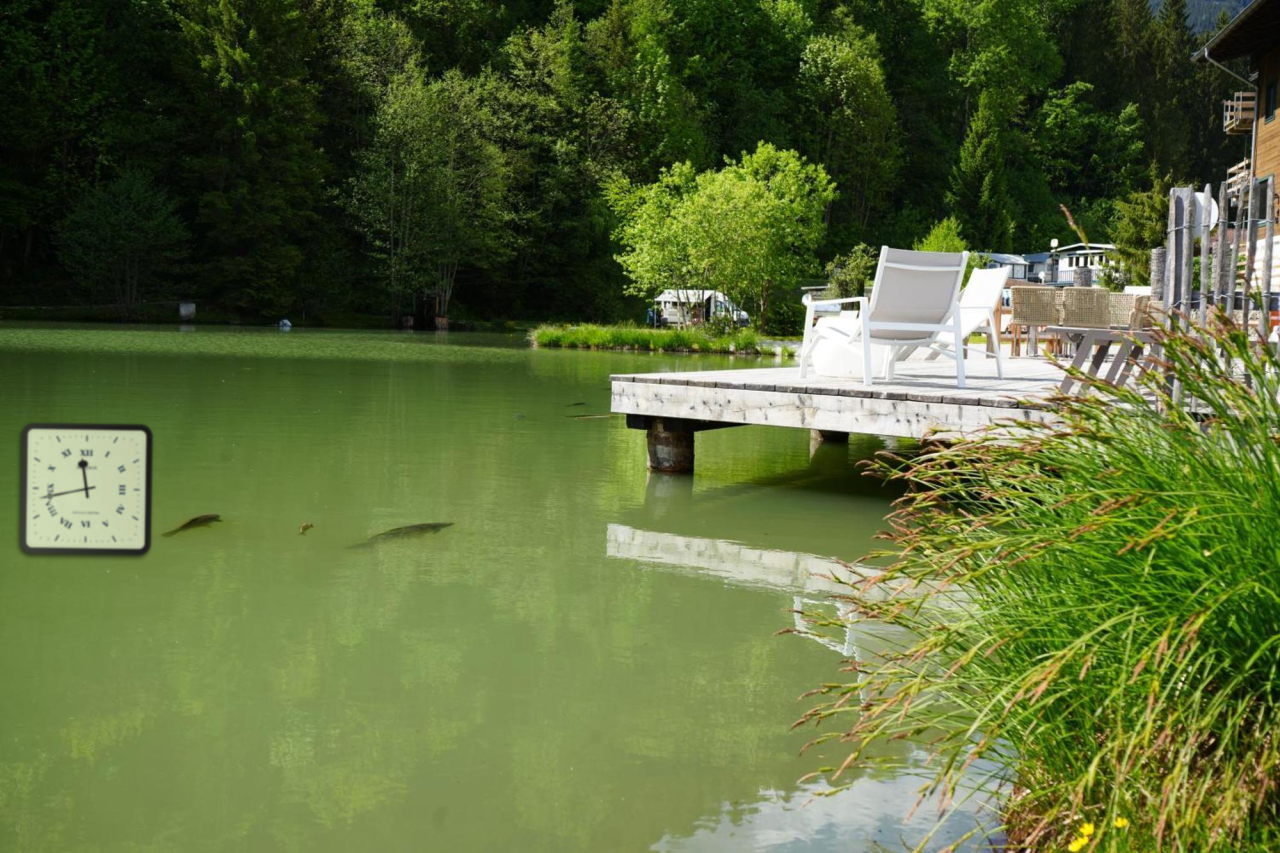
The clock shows 11h43
